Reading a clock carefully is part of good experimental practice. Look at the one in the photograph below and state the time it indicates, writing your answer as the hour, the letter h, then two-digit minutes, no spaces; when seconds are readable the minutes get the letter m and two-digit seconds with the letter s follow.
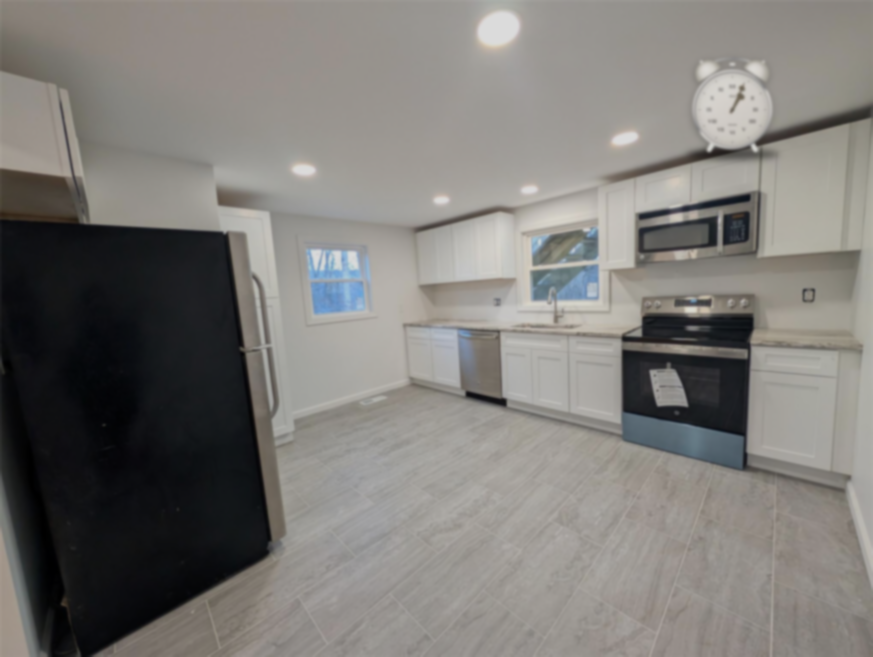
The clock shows 1h04
